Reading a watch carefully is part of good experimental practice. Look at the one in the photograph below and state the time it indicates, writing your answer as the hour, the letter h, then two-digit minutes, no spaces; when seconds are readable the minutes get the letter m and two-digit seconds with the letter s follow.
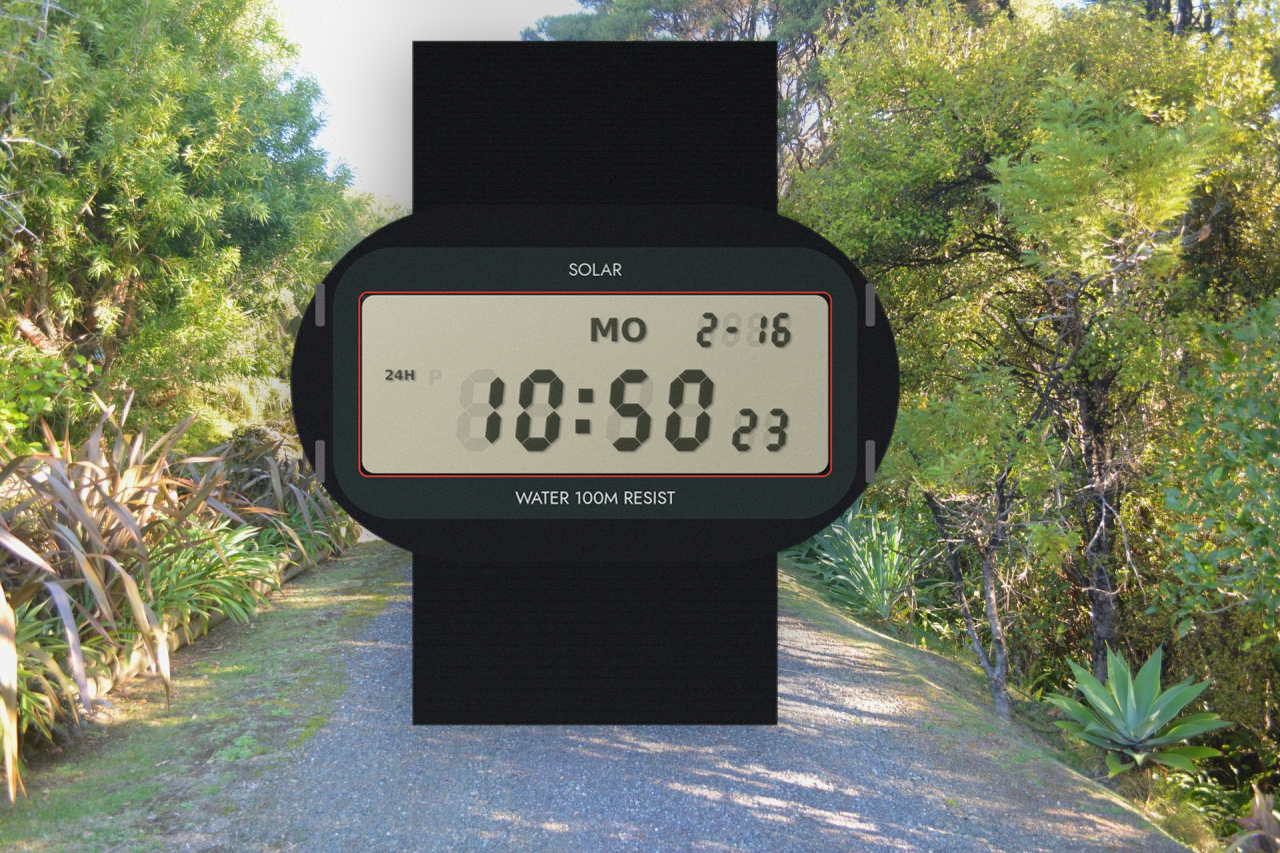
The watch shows 10h50m23s
